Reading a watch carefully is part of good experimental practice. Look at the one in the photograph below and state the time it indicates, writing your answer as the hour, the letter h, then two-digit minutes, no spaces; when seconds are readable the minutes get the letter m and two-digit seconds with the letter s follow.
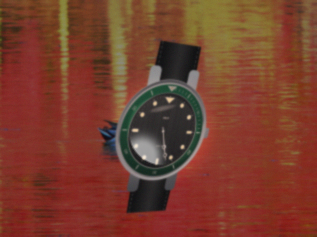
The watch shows 5h27
